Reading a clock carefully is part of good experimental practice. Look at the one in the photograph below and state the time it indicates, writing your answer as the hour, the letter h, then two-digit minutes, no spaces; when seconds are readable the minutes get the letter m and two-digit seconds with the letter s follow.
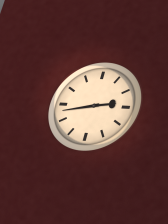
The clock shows 2h43
